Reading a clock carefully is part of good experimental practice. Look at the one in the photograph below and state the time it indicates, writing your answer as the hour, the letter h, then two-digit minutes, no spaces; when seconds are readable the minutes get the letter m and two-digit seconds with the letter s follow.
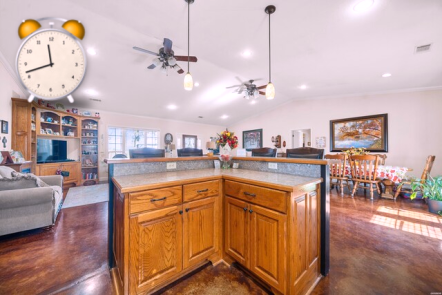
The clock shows 11h42
